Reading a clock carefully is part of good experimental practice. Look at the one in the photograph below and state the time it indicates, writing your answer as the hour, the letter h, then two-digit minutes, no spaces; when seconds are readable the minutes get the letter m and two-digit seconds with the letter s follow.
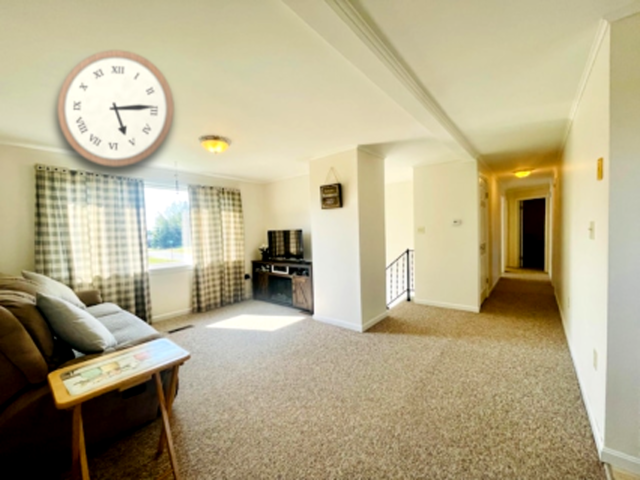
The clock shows 5h14
